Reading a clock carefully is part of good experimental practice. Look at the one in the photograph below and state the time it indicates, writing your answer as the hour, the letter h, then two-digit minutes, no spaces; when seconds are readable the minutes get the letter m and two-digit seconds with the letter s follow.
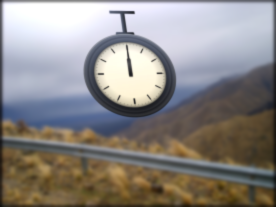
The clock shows 12h00
